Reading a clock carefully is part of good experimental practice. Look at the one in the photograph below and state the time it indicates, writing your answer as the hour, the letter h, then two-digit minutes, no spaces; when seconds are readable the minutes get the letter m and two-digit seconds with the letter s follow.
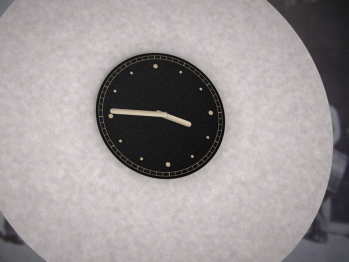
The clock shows 3h46
